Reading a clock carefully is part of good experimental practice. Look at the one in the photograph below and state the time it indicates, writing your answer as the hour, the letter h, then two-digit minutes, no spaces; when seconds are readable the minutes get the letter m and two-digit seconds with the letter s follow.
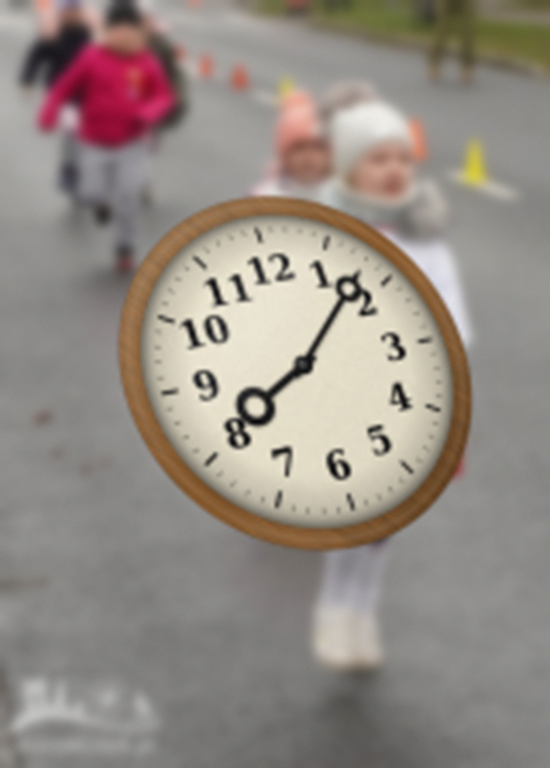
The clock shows 8h08
